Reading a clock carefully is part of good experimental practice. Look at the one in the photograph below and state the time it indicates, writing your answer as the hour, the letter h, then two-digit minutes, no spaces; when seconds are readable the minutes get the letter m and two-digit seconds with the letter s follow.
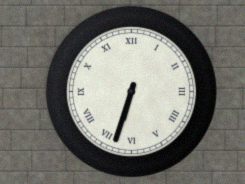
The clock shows 6h33
